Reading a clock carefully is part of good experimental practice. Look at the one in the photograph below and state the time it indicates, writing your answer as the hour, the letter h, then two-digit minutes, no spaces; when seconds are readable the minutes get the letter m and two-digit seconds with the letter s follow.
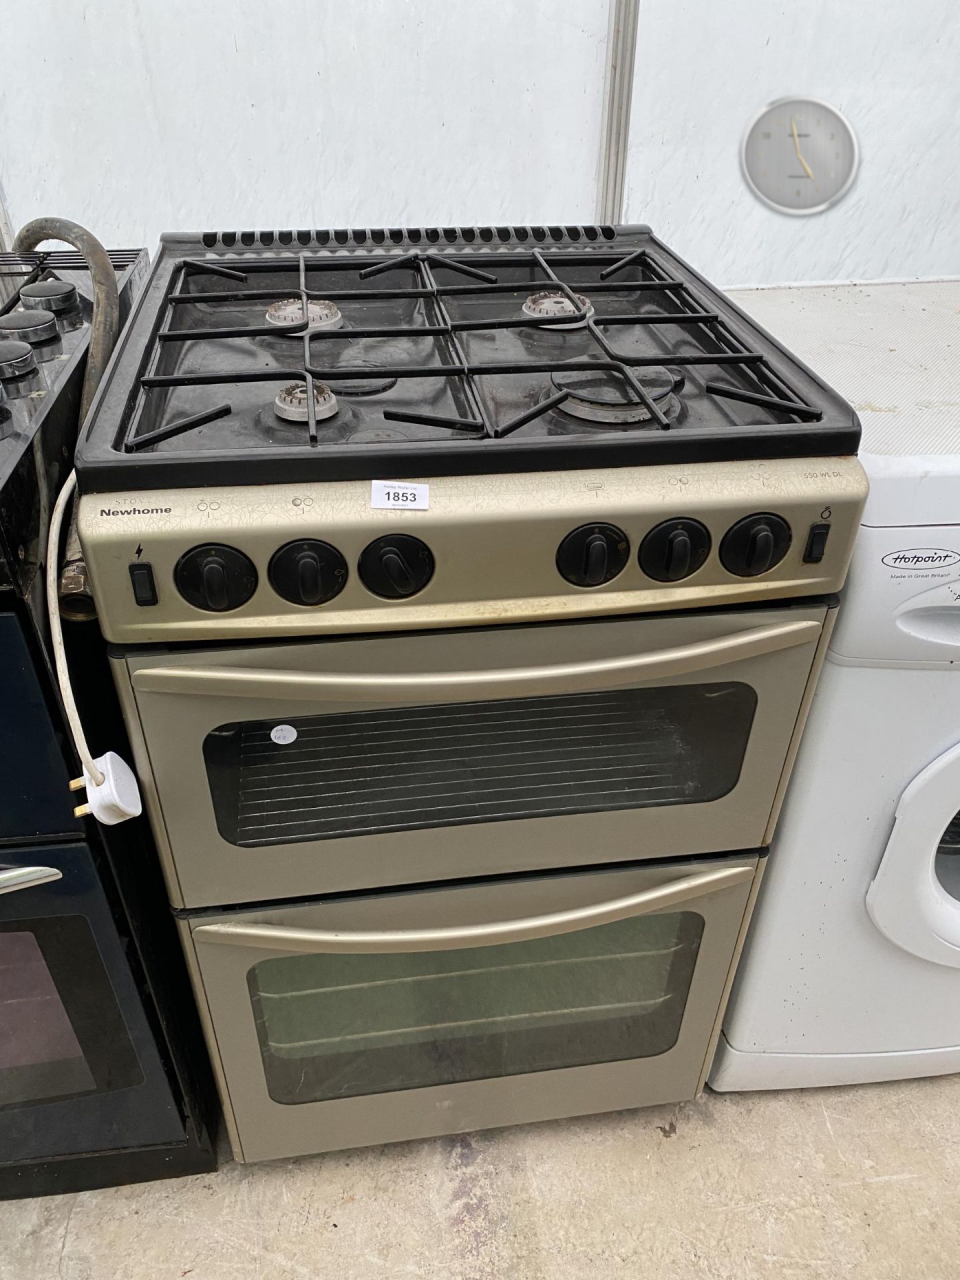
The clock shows 4h58
